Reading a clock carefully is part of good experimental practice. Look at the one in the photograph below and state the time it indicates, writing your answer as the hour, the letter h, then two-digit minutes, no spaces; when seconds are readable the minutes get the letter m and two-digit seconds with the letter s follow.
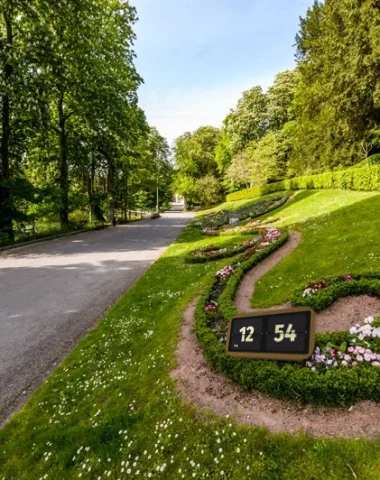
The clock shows 12h54
